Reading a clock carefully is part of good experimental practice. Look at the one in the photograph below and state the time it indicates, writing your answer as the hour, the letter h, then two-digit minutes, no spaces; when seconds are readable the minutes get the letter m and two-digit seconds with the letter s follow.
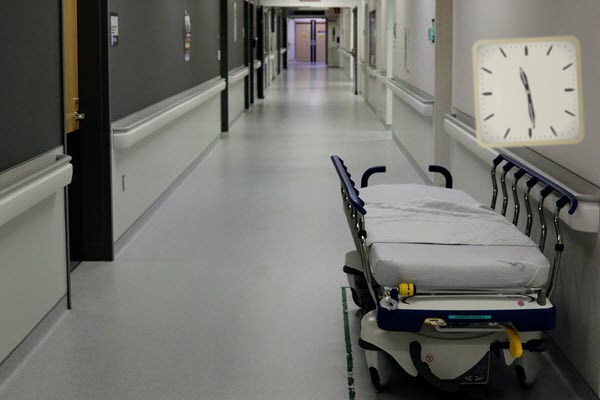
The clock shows 11h29
